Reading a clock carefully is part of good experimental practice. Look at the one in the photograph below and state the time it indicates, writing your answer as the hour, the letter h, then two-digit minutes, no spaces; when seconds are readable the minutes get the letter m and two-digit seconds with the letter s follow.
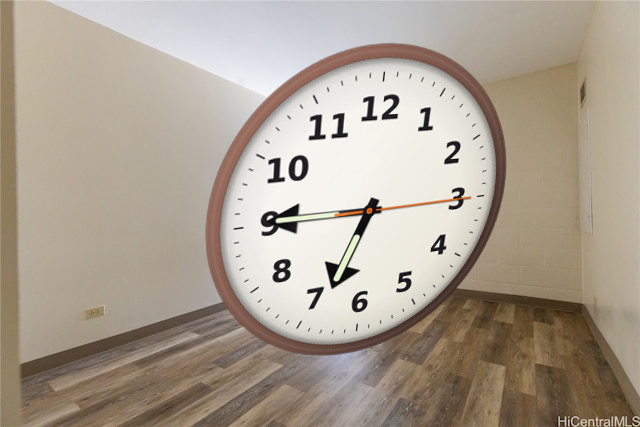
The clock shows 6h45m15s
